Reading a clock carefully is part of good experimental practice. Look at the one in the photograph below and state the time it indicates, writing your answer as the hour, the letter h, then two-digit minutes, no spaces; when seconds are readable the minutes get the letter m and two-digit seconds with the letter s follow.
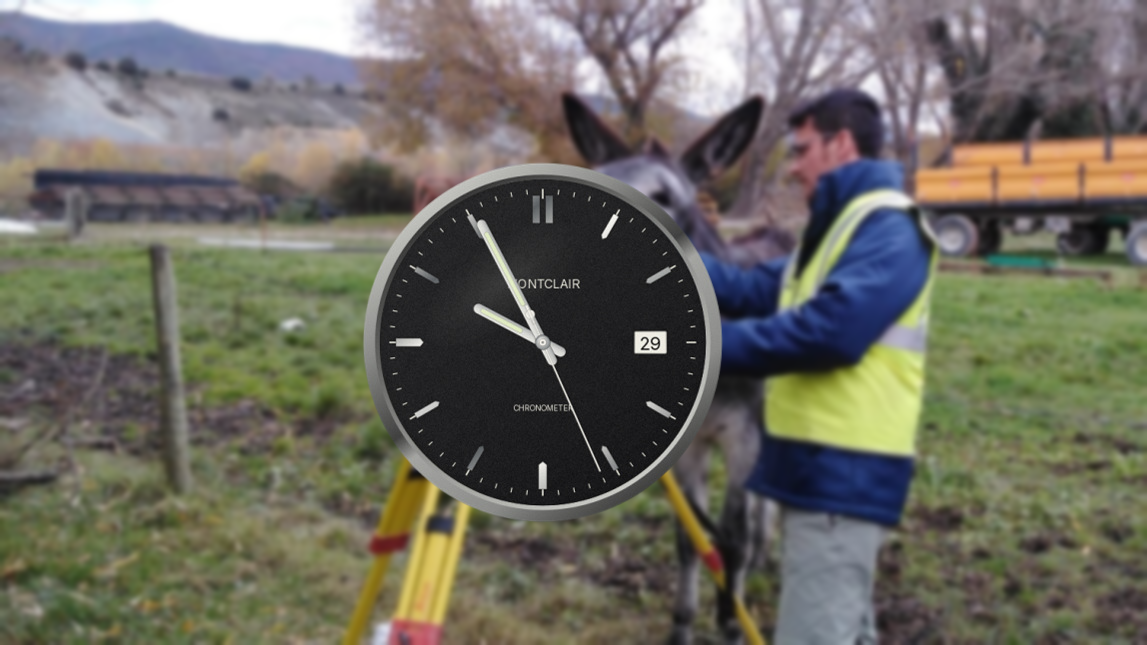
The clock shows 9h55m26s
